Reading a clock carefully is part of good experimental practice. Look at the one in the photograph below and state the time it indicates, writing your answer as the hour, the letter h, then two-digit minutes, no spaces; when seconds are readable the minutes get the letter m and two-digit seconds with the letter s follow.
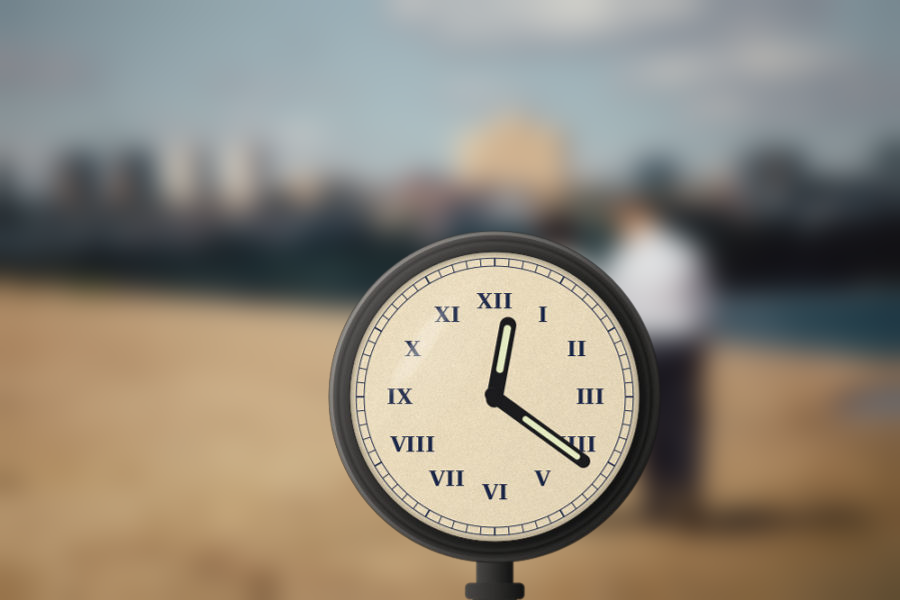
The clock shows 12h21
